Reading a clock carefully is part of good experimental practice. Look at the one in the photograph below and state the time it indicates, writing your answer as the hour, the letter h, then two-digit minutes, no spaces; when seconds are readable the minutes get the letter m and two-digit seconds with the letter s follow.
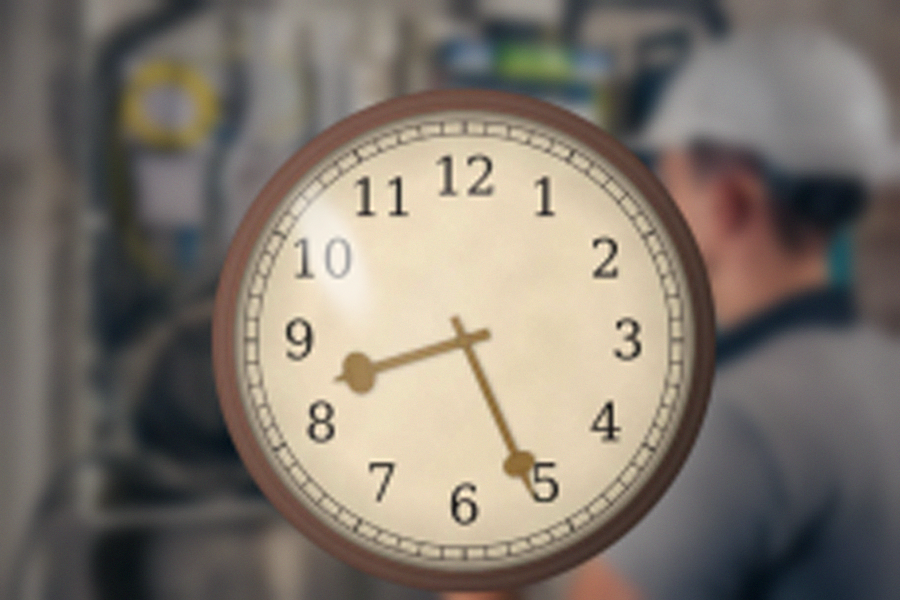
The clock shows 8h26
